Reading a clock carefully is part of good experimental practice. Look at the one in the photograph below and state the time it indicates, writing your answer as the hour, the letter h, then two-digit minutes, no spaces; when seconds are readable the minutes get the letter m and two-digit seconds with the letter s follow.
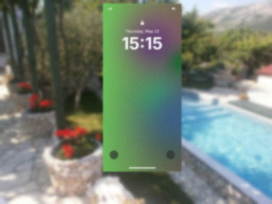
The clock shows 15h15
